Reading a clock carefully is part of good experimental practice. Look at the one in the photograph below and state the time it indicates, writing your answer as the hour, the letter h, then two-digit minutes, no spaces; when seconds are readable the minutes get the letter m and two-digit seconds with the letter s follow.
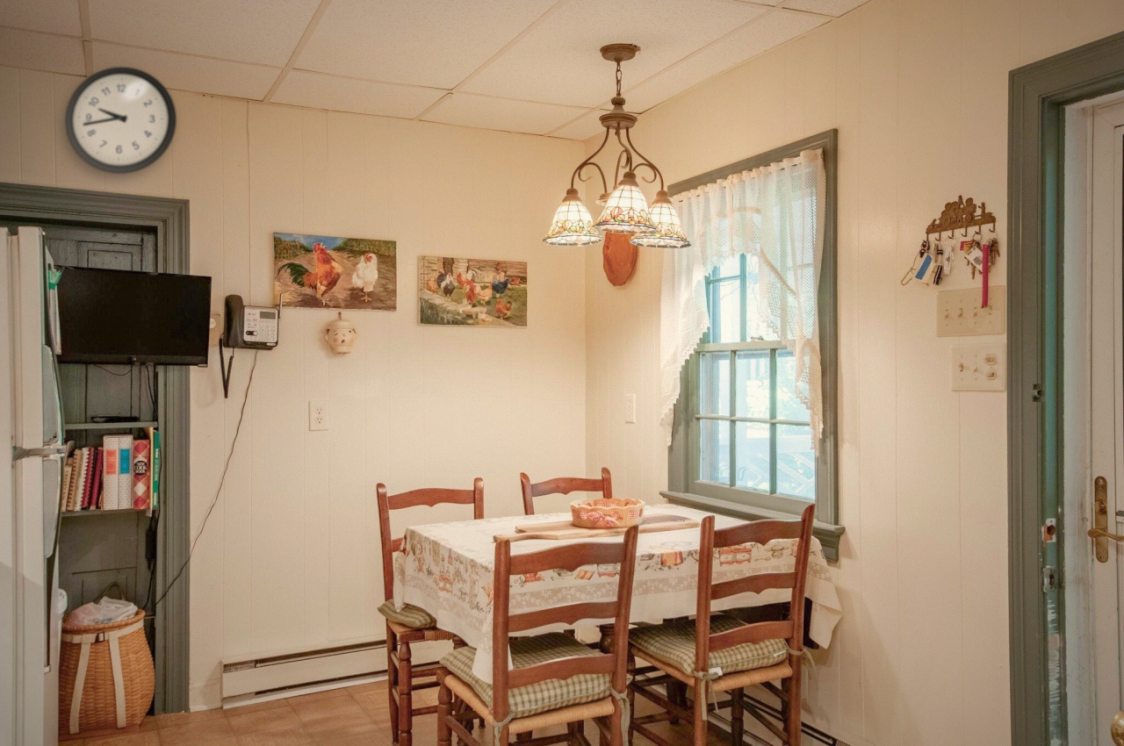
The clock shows 9h43
